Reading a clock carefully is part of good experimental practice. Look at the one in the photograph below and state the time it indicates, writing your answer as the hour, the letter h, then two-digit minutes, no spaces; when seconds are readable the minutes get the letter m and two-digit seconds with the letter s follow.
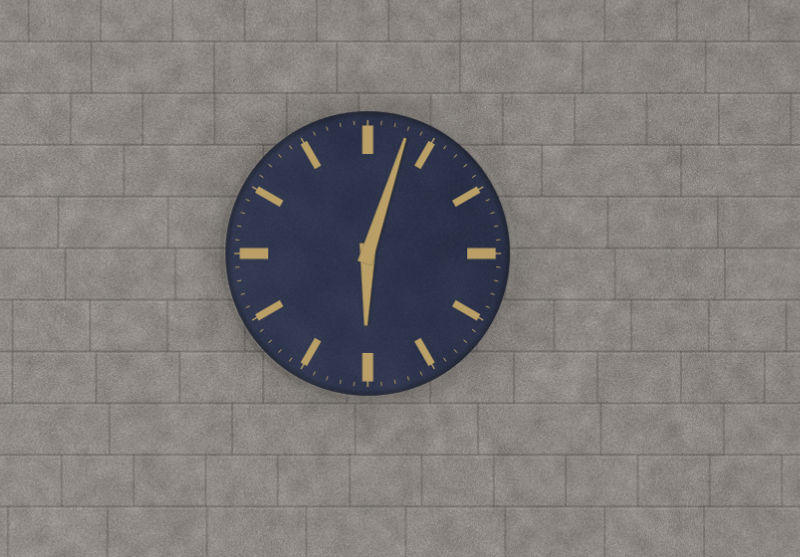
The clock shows 6h03
